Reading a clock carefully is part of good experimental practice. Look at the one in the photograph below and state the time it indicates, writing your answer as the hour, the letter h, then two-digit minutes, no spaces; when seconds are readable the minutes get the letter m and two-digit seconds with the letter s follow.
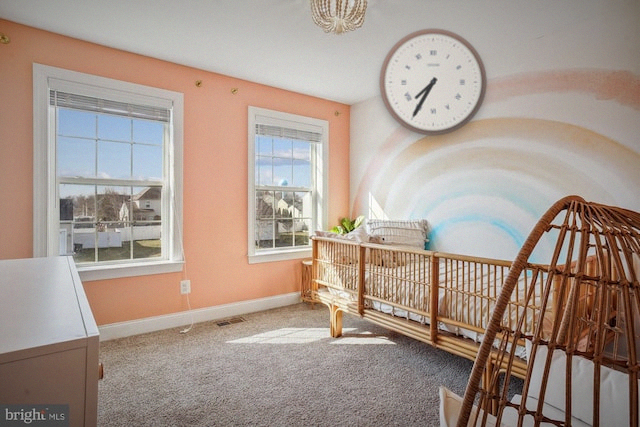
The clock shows 7h35
